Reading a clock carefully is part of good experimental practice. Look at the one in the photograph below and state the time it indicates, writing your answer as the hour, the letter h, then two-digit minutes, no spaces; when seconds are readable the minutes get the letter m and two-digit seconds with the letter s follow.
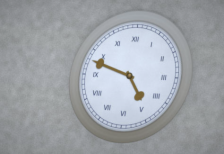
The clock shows 4h48
